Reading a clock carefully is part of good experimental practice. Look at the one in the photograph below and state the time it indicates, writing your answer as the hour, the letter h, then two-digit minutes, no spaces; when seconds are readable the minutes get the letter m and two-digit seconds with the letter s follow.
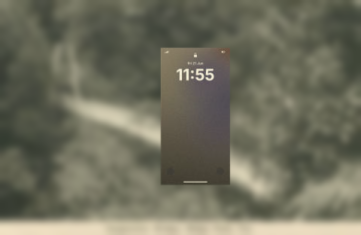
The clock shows 11h55
